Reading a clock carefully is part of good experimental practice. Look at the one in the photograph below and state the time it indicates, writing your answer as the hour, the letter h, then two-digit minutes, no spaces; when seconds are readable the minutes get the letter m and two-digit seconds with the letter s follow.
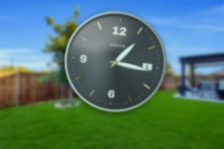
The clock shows 1h16
